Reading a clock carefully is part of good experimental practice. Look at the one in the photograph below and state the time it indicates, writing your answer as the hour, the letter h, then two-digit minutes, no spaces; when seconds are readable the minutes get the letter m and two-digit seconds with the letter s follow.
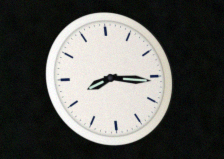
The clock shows 8h16
